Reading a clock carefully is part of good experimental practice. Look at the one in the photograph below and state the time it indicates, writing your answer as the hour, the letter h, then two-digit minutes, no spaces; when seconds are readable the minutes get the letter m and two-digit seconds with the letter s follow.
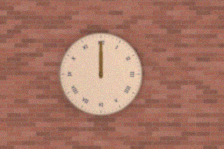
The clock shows 12h00
